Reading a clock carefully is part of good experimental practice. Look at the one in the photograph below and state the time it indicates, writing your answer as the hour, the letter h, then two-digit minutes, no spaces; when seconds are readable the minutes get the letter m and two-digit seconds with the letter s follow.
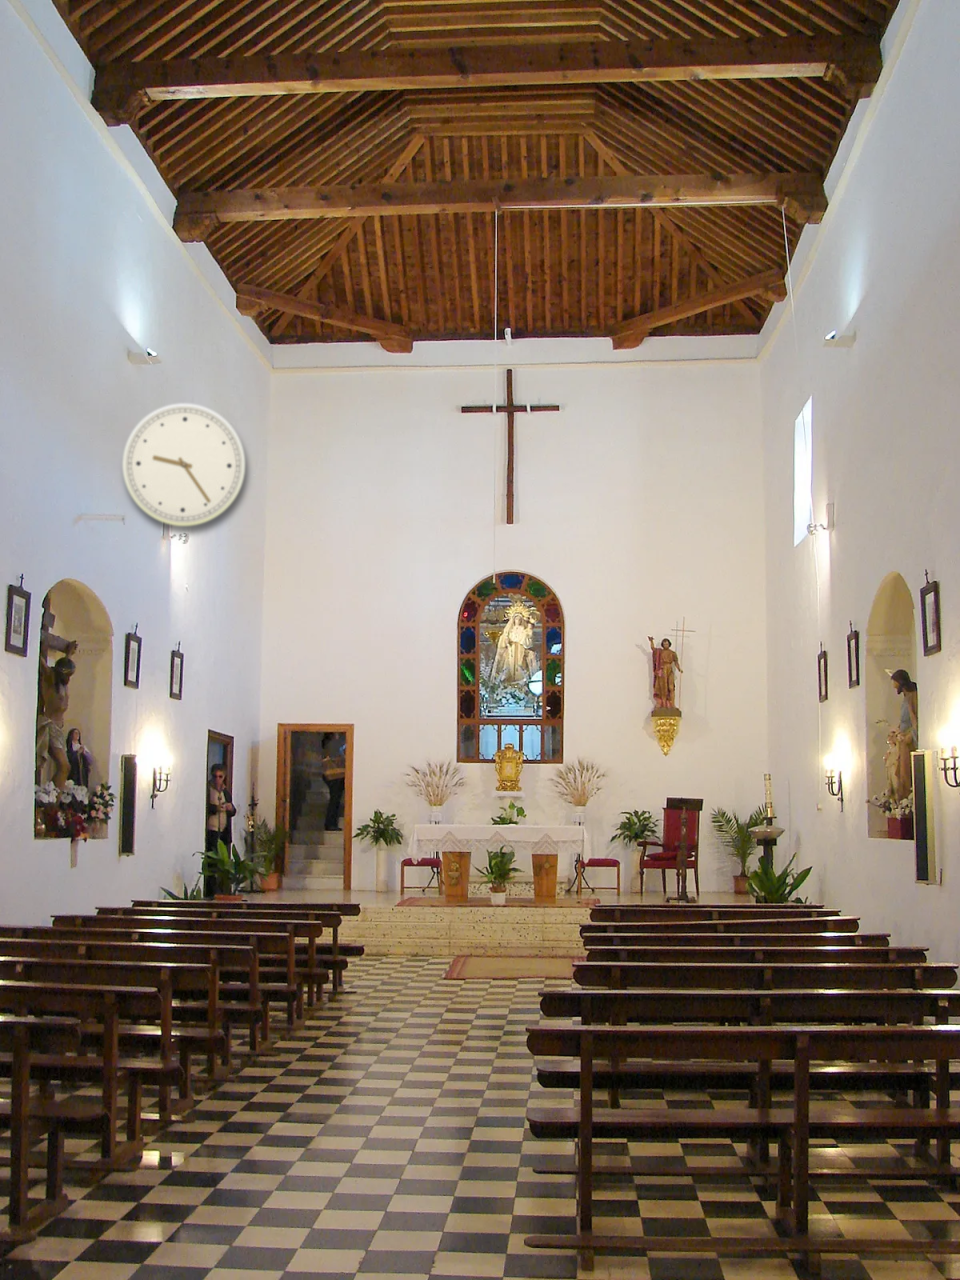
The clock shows 9h24
